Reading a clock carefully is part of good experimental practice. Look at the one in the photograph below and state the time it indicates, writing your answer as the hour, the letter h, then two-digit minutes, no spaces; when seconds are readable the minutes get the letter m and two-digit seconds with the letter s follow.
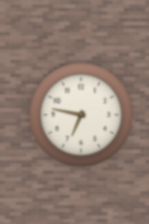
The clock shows 6h47
